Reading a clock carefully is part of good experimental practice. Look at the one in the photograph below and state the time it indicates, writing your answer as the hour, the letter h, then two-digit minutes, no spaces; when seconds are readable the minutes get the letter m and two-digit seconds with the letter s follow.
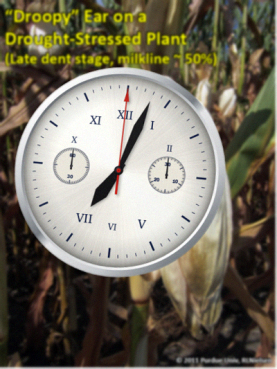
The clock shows 7h03
